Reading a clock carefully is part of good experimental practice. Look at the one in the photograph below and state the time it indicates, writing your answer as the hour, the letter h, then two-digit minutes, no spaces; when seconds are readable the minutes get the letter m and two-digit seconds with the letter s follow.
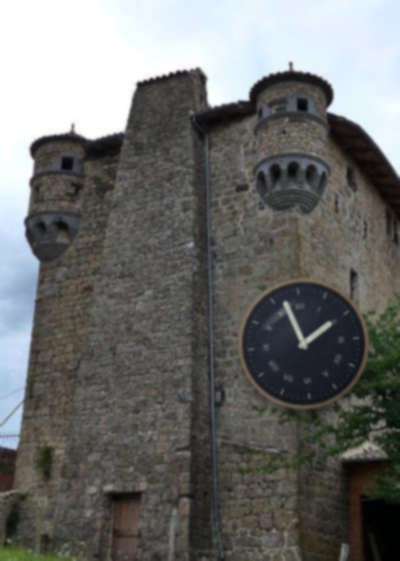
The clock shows 1h57
